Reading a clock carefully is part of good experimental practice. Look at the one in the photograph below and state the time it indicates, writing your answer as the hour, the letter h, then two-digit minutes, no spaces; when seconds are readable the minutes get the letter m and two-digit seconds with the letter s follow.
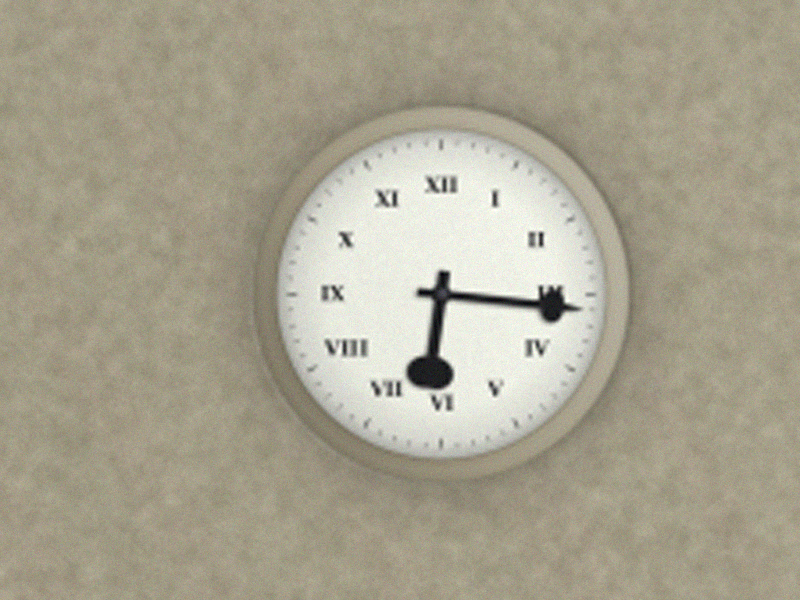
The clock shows 6h16
